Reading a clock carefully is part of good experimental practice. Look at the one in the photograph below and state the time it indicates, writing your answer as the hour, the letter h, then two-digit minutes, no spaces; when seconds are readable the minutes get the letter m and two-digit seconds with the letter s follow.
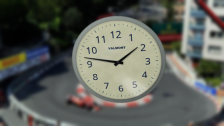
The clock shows 1h47
